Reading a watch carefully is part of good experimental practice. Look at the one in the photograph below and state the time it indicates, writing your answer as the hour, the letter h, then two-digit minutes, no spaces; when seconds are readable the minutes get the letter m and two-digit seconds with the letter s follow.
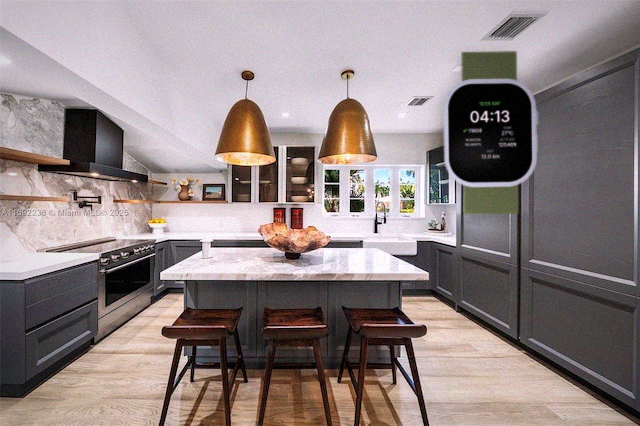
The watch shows 4h13
